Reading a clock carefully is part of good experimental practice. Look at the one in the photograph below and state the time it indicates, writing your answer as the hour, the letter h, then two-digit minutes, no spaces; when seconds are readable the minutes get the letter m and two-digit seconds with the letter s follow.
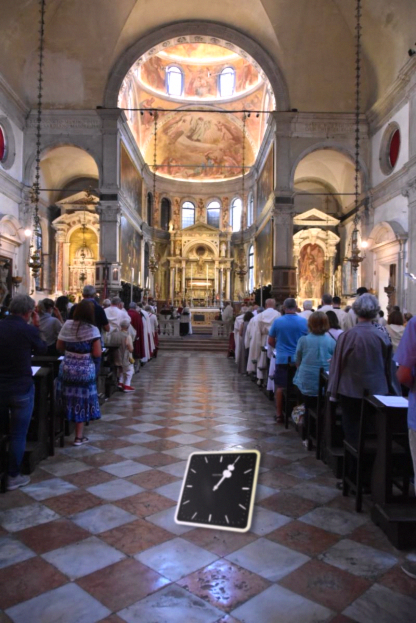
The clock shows 1h05
